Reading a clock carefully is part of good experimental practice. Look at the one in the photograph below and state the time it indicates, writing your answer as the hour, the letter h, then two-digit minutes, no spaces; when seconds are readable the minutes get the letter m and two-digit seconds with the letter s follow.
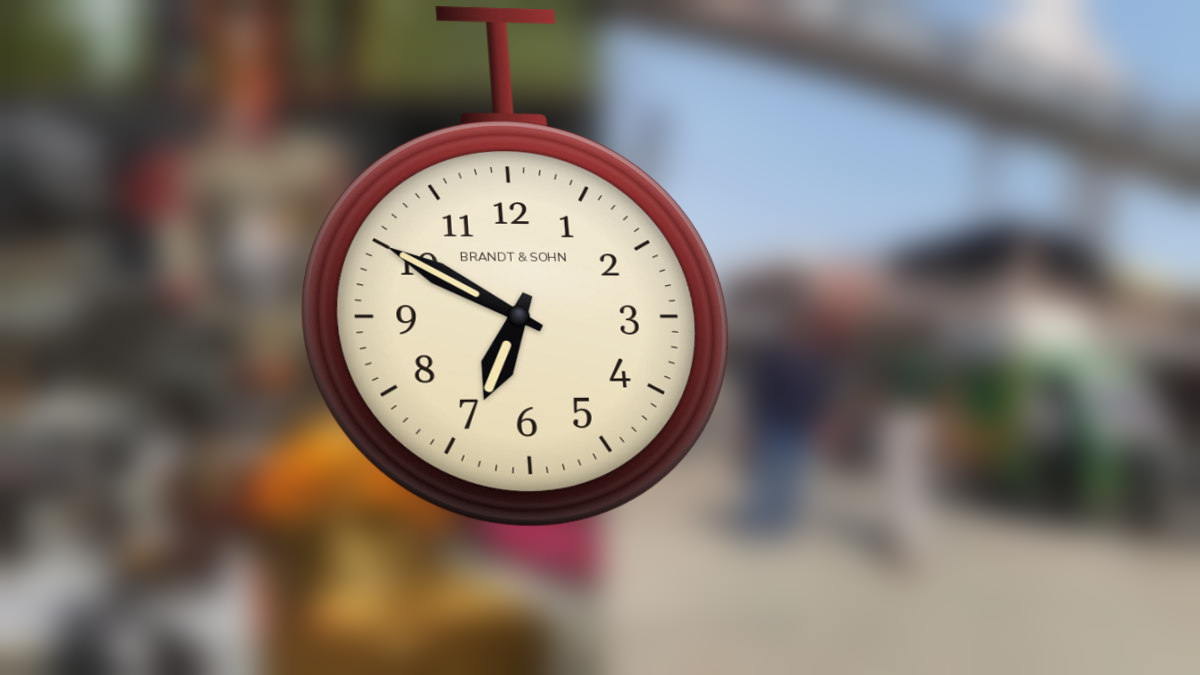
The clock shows 6h50
